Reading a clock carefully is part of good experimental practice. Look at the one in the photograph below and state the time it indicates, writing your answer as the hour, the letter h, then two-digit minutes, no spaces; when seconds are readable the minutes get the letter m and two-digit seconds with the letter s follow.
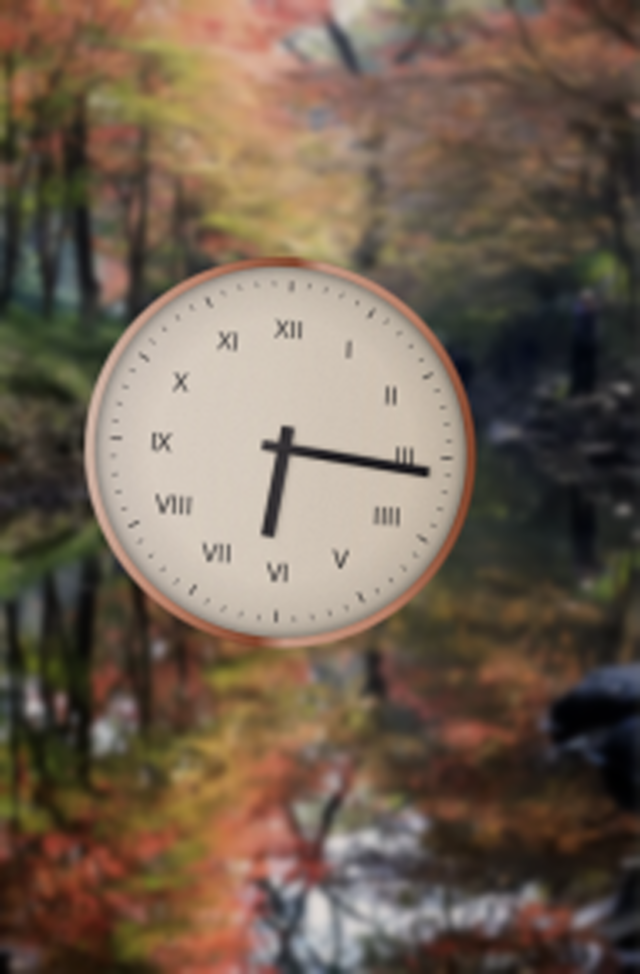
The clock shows 6h16
